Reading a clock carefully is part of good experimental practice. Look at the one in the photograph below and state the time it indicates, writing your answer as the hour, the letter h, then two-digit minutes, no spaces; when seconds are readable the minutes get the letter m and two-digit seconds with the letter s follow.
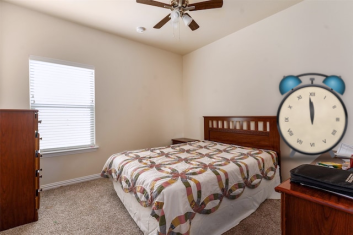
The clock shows 11h59
